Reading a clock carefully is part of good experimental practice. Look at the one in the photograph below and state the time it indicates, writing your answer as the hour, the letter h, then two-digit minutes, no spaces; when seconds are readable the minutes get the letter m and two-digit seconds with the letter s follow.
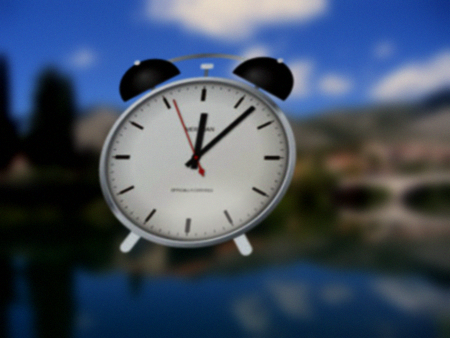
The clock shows 12h06m56s
